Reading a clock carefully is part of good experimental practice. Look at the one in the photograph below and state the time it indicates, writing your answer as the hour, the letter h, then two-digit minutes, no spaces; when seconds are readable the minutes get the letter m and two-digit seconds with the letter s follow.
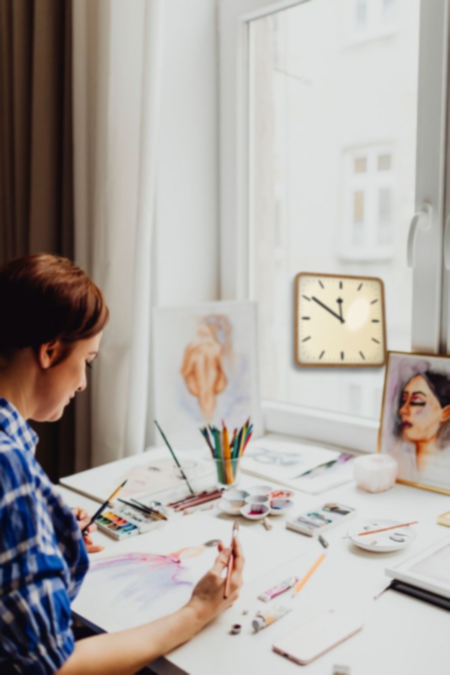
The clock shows 11h51
